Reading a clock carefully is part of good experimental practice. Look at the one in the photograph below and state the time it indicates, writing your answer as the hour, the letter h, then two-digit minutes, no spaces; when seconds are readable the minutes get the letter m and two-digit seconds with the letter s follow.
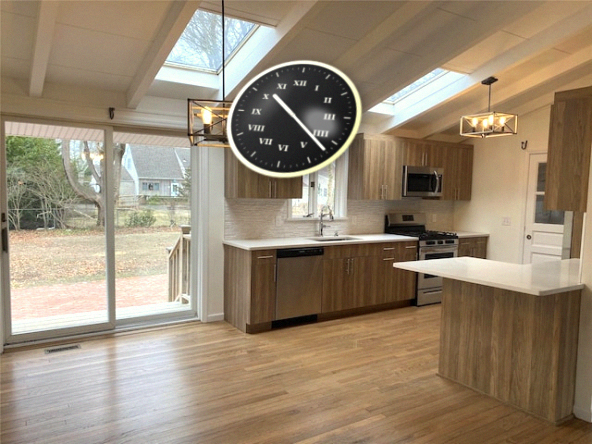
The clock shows 10h22
